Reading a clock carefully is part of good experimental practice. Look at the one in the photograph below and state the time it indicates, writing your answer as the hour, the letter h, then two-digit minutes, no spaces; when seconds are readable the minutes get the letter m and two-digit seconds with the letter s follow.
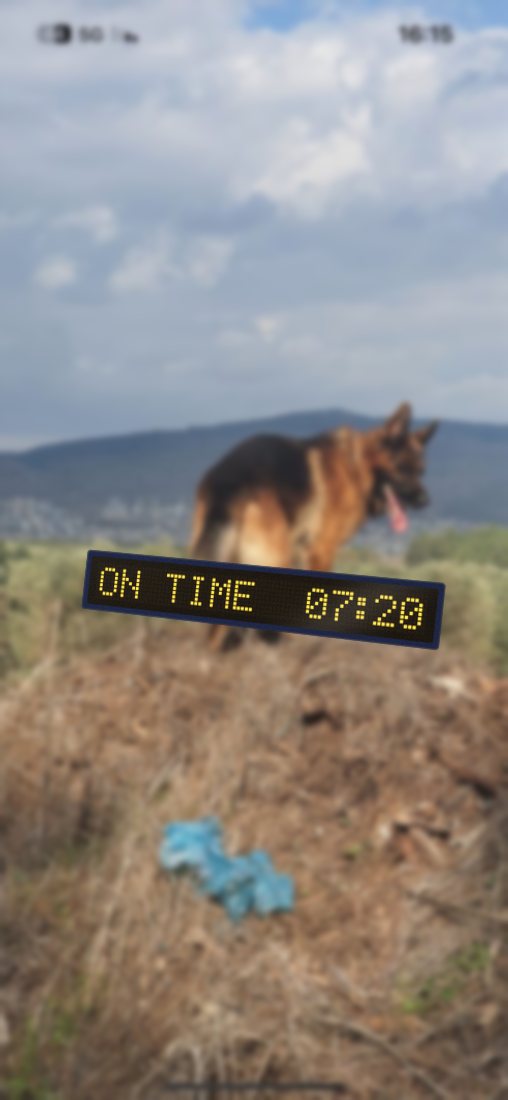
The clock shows 7h20
